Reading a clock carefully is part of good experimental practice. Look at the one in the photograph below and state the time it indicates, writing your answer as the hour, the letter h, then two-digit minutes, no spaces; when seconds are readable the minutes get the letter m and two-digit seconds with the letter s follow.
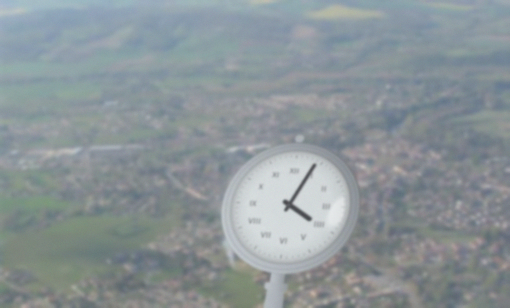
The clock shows 4h04
